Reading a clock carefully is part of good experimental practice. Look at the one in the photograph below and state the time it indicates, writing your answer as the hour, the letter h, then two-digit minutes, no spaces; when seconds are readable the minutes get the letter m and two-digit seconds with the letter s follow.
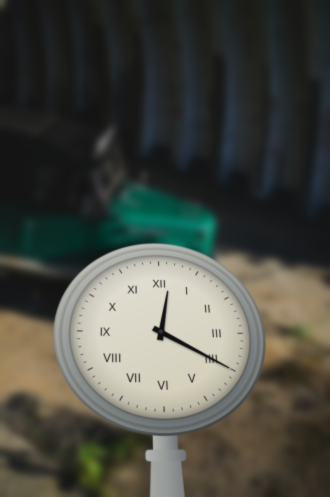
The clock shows 12h20
